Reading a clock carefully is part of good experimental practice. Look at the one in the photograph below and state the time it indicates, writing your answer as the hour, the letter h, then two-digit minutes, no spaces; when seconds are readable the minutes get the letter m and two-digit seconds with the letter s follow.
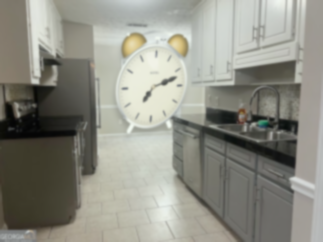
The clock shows 7h12
